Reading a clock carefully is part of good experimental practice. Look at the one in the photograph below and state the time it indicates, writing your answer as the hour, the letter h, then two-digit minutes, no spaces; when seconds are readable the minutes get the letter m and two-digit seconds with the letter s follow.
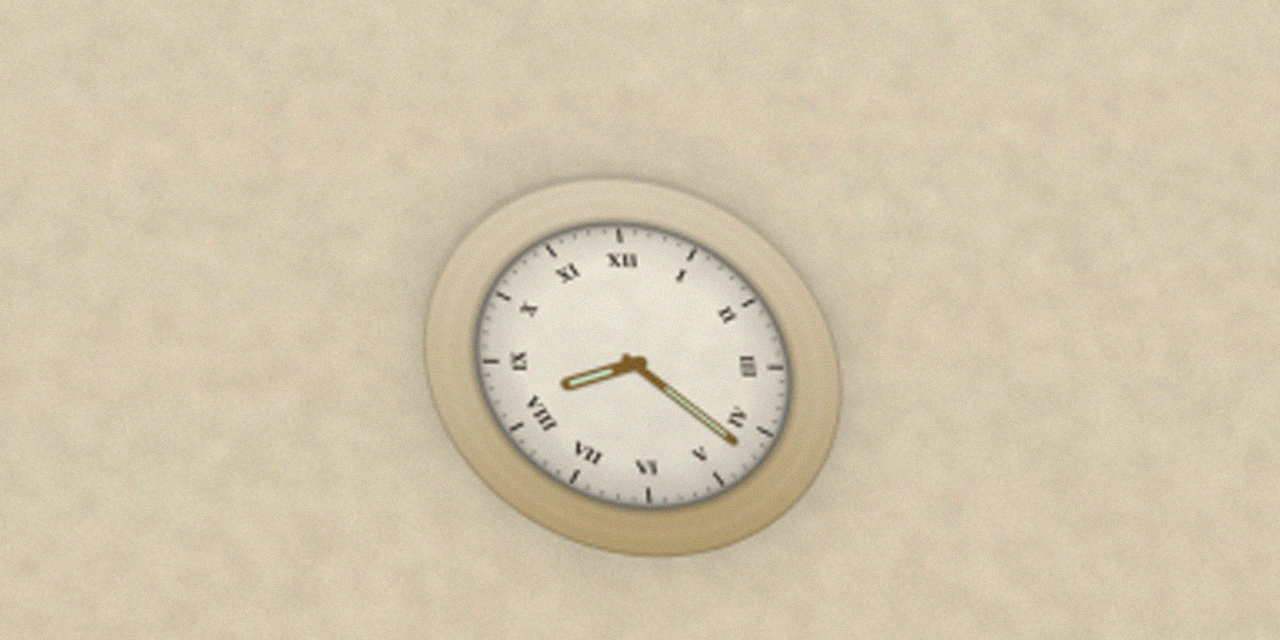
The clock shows 8h22
